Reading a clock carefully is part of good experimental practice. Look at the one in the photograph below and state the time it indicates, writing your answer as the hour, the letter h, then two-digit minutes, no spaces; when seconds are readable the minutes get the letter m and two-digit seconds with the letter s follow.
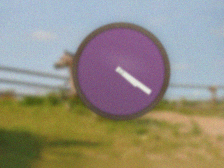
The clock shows 4h21
